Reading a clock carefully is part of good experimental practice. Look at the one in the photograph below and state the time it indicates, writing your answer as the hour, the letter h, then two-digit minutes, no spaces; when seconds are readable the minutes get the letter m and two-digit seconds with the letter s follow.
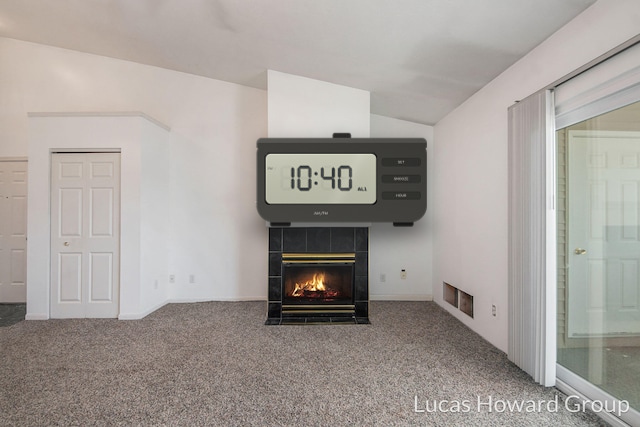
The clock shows 10h40
